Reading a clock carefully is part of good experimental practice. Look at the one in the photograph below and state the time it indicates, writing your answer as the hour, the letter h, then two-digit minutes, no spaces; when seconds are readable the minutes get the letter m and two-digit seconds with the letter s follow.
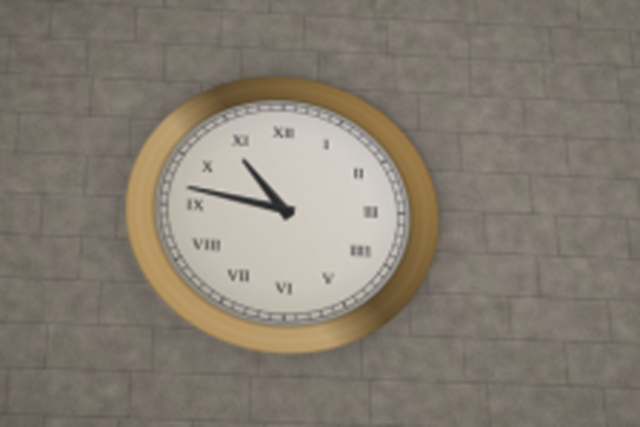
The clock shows 10h47
